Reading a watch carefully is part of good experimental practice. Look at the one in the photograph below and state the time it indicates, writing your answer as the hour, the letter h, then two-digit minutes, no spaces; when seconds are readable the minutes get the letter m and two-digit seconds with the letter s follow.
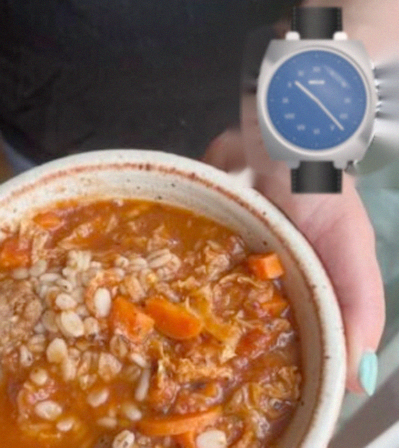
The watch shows 10h23
